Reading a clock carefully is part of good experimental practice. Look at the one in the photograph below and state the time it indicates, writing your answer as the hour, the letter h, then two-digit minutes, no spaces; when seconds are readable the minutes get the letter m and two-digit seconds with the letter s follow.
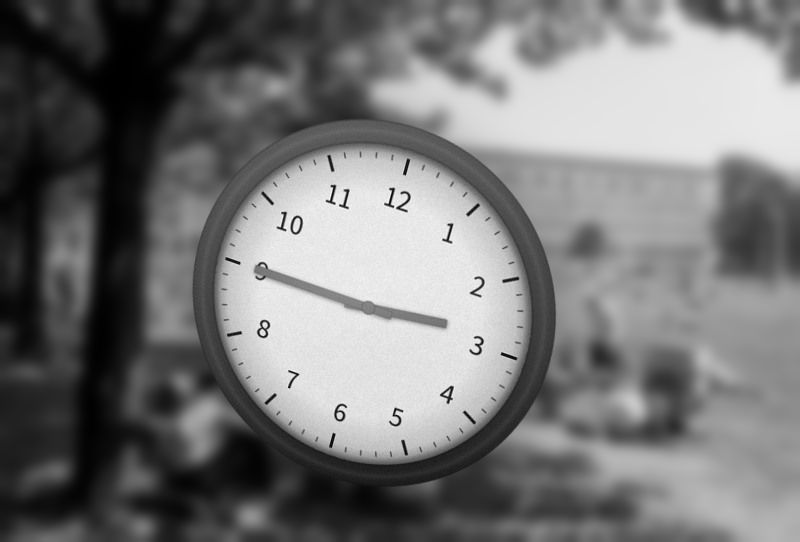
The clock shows 2h45
